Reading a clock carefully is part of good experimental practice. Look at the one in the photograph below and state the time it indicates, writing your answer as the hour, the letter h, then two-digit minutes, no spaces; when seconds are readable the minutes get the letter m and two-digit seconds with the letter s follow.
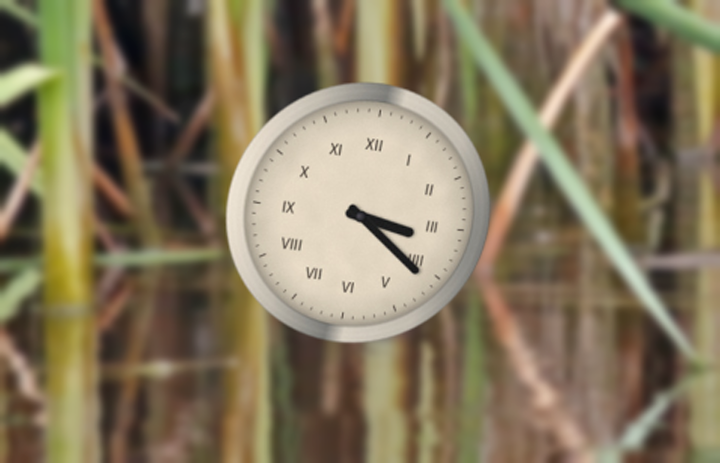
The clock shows 3h21
